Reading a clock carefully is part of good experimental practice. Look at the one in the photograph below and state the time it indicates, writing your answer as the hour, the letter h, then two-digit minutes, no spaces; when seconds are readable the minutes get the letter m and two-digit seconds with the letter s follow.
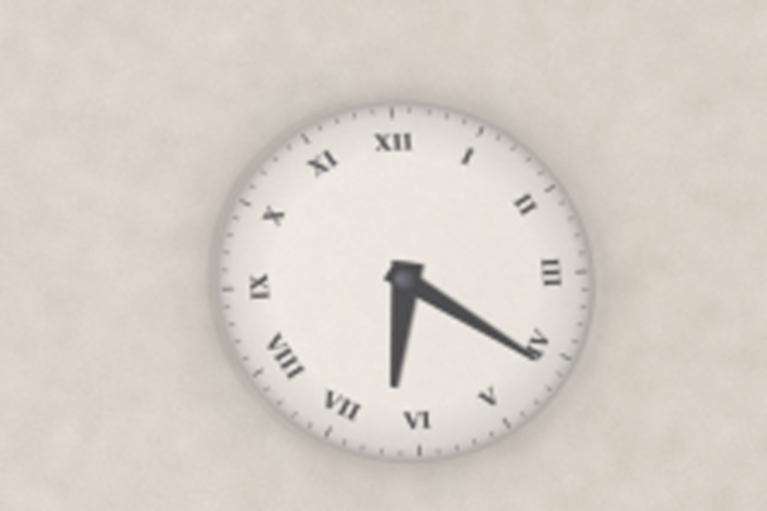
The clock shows 6h21
